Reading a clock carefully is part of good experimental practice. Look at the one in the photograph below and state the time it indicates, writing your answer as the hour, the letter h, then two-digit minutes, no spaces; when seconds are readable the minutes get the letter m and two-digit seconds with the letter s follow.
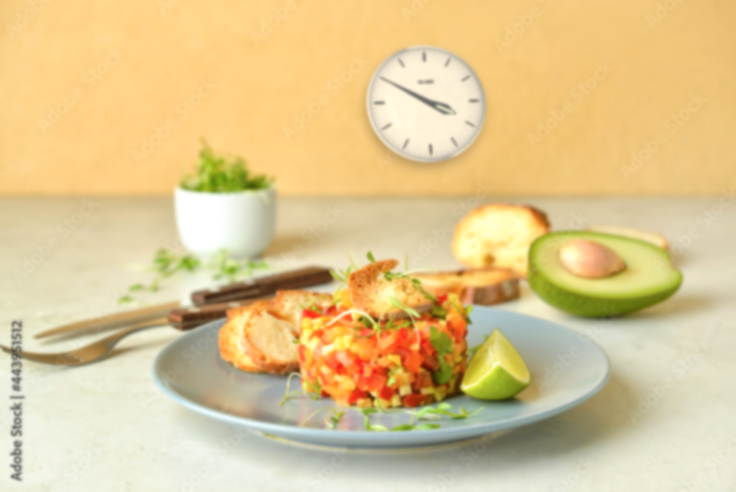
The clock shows 3h50
